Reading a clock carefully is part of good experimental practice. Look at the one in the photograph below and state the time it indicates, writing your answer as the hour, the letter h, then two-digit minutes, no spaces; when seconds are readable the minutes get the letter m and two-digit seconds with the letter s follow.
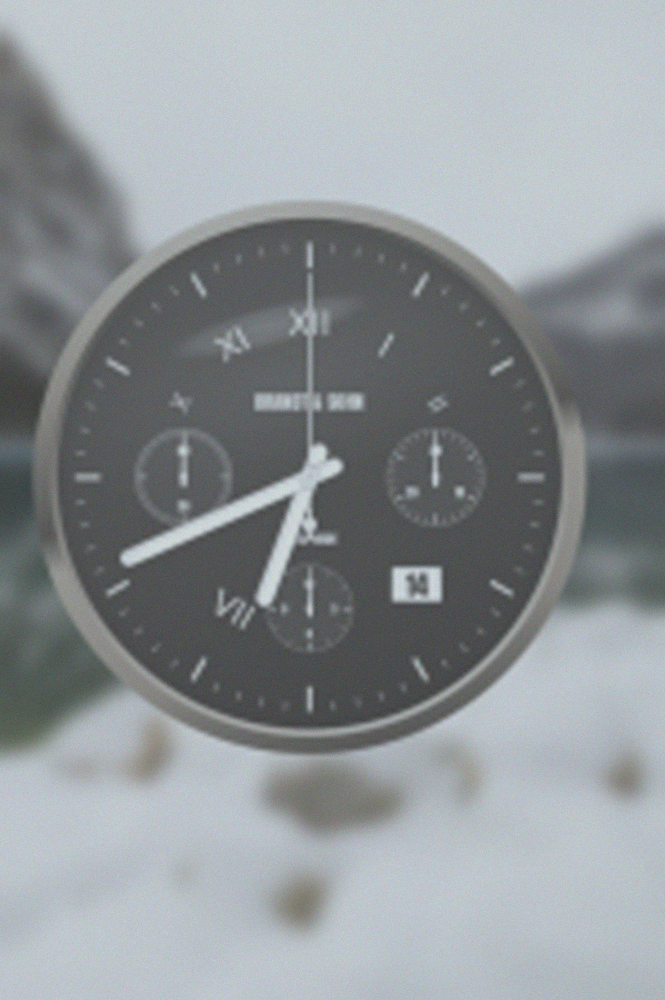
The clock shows 6h41
